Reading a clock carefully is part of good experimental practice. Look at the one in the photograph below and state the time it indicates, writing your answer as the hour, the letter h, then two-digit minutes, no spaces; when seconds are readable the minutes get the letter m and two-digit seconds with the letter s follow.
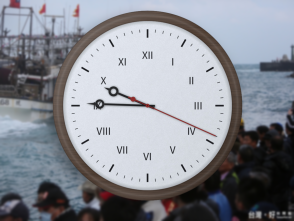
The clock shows 9h45m19s
